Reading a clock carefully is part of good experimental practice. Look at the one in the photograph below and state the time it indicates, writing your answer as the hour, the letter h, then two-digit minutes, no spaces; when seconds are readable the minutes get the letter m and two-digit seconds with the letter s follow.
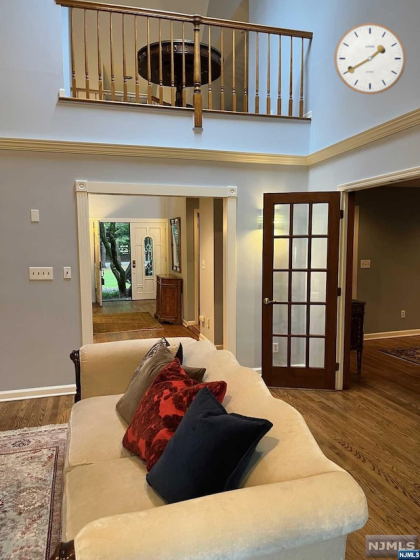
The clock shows 1h40
